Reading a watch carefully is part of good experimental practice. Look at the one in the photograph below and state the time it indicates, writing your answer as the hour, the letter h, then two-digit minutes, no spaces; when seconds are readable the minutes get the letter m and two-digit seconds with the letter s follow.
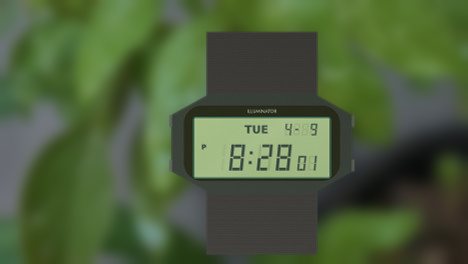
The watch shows 8h28m01s
